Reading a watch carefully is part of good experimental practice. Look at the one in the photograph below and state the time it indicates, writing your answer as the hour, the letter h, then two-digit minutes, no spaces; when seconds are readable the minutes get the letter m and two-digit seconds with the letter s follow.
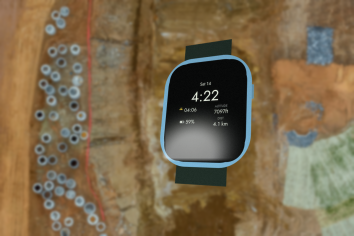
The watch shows 4h22
